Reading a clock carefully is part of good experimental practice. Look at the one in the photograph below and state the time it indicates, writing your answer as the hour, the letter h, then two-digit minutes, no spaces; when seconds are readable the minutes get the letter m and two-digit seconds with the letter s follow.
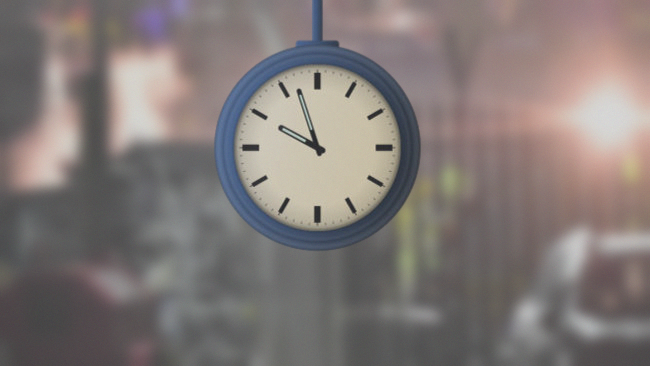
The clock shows 9h57
